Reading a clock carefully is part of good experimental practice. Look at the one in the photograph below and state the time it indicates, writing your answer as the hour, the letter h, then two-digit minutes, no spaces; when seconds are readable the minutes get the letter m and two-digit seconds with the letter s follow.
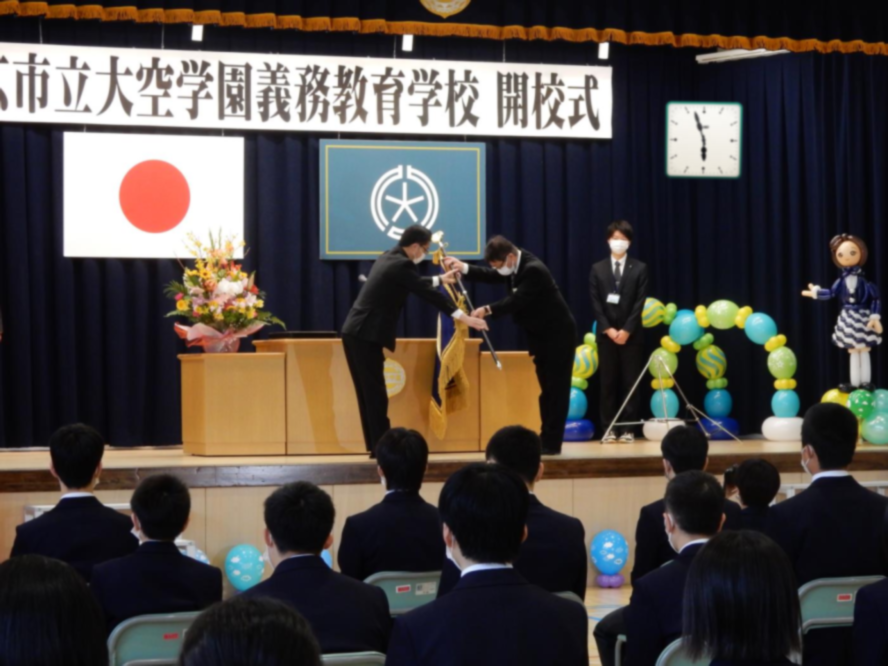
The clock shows 5h57
